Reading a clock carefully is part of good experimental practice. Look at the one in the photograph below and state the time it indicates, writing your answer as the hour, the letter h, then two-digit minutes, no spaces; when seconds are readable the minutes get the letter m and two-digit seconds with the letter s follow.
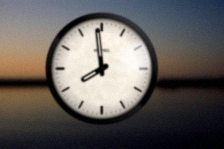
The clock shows 7h59
